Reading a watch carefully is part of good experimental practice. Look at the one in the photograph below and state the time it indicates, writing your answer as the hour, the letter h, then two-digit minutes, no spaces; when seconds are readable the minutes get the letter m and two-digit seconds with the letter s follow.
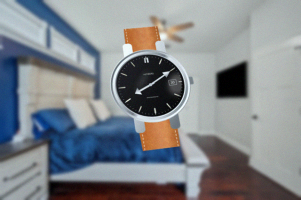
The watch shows 8h10
